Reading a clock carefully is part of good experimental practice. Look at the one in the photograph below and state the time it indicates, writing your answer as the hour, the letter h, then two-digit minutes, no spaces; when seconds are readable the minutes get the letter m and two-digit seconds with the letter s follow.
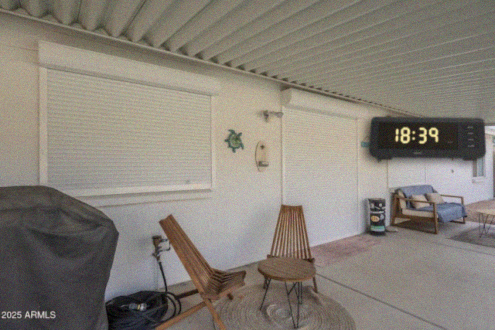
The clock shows 18h39
